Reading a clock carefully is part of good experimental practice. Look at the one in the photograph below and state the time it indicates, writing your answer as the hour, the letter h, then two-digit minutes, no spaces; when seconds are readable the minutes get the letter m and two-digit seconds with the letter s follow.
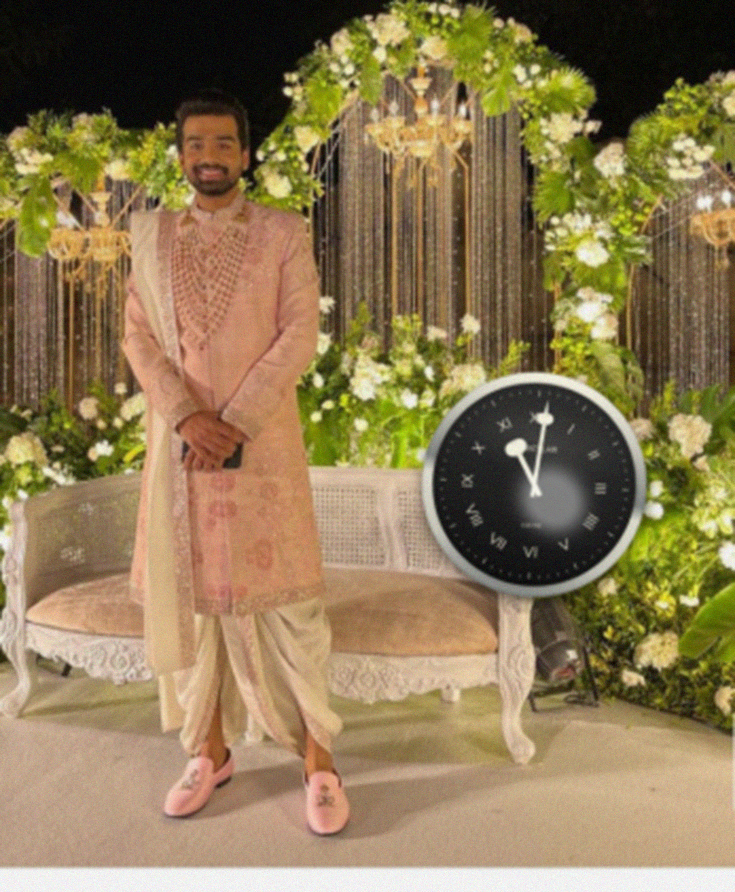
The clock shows 11h01
